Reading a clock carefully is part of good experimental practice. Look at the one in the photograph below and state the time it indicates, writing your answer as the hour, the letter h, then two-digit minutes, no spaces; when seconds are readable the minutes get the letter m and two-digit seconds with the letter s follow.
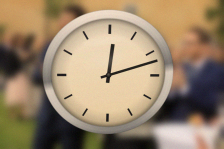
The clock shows 12h12
